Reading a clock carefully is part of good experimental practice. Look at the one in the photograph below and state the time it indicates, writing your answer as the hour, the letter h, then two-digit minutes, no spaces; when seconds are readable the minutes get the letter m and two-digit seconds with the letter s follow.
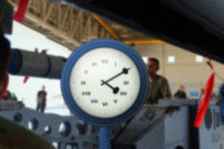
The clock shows 4h10
